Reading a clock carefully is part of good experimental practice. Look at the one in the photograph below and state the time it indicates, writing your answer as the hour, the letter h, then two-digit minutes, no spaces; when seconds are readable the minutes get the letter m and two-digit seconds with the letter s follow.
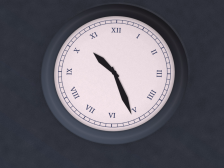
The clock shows 10h26
